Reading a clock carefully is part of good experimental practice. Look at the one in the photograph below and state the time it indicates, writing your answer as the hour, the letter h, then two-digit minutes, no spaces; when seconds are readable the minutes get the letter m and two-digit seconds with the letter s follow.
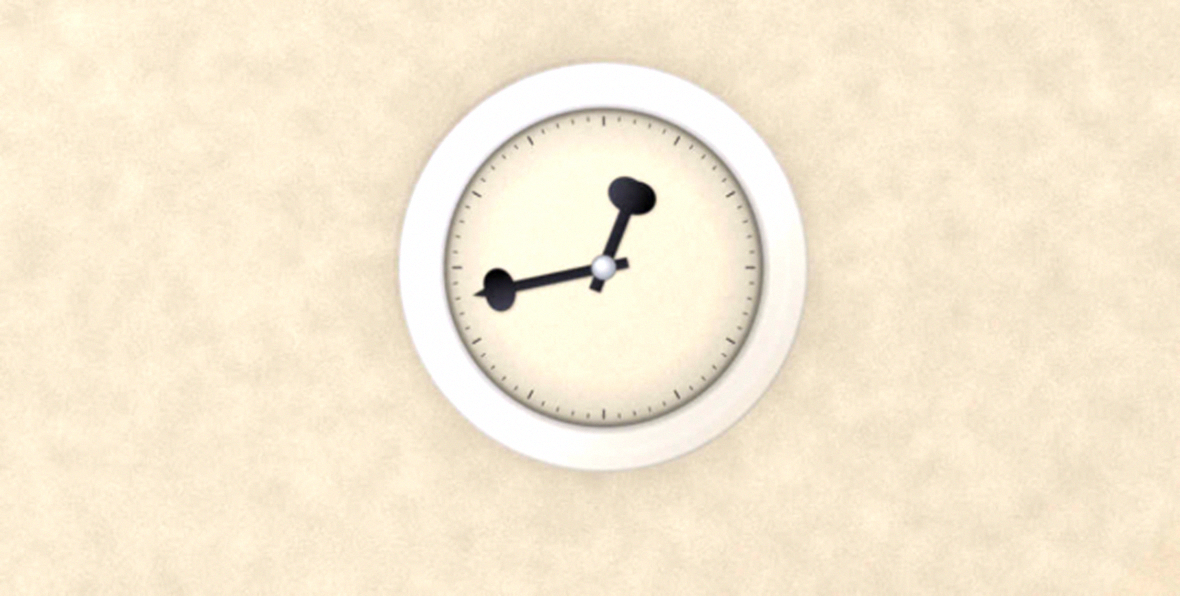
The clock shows 12h43
